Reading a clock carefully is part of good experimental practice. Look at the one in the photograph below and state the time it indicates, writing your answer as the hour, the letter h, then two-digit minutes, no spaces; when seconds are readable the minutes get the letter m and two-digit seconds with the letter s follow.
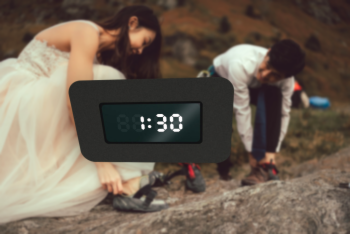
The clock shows 1h30
